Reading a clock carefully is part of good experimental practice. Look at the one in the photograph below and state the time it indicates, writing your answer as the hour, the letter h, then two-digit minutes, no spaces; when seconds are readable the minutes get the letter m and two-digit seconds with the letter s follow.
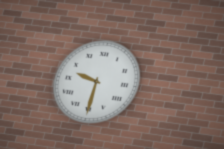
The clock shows 9h30
